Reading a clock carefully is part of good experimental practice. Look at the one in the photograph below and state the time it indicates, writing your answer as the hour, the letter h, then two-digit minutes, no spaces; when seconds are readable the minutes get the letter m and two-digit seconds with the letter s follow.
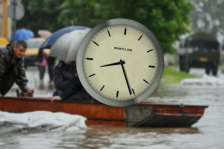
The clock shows 8h26
